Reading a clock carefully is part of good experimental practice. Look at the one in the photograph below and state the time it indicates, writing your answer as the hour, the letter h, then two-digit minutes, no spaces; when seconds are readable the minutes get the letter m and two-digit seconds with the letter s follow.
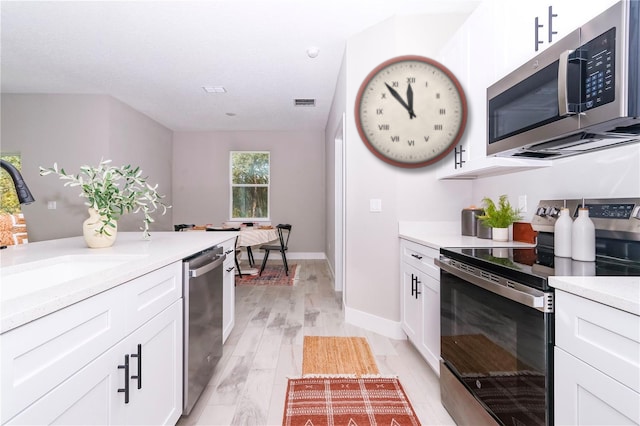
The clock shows 11h53
